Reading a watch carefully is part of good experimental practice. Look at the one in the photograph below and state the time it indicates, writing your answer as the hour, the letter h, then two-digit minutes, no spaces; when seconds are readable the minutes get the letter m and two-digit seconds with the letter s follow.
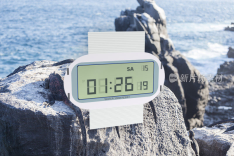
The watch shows 1h26m19s
